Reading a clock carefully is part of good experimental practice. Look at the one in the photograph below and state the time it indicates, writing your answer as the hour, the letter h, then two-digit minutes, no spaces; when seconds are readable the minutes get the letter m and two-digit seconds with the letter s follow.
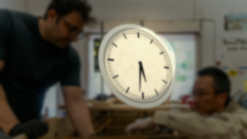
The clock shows 5h31
